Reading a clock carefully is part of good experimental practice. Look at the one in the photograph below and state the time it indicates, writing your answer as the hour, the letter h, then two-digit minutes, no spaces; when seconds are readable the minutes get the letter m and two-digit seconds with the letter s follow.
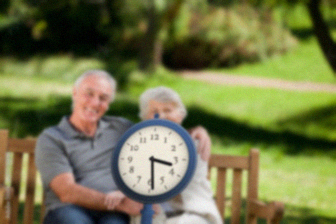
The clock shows 3h29
